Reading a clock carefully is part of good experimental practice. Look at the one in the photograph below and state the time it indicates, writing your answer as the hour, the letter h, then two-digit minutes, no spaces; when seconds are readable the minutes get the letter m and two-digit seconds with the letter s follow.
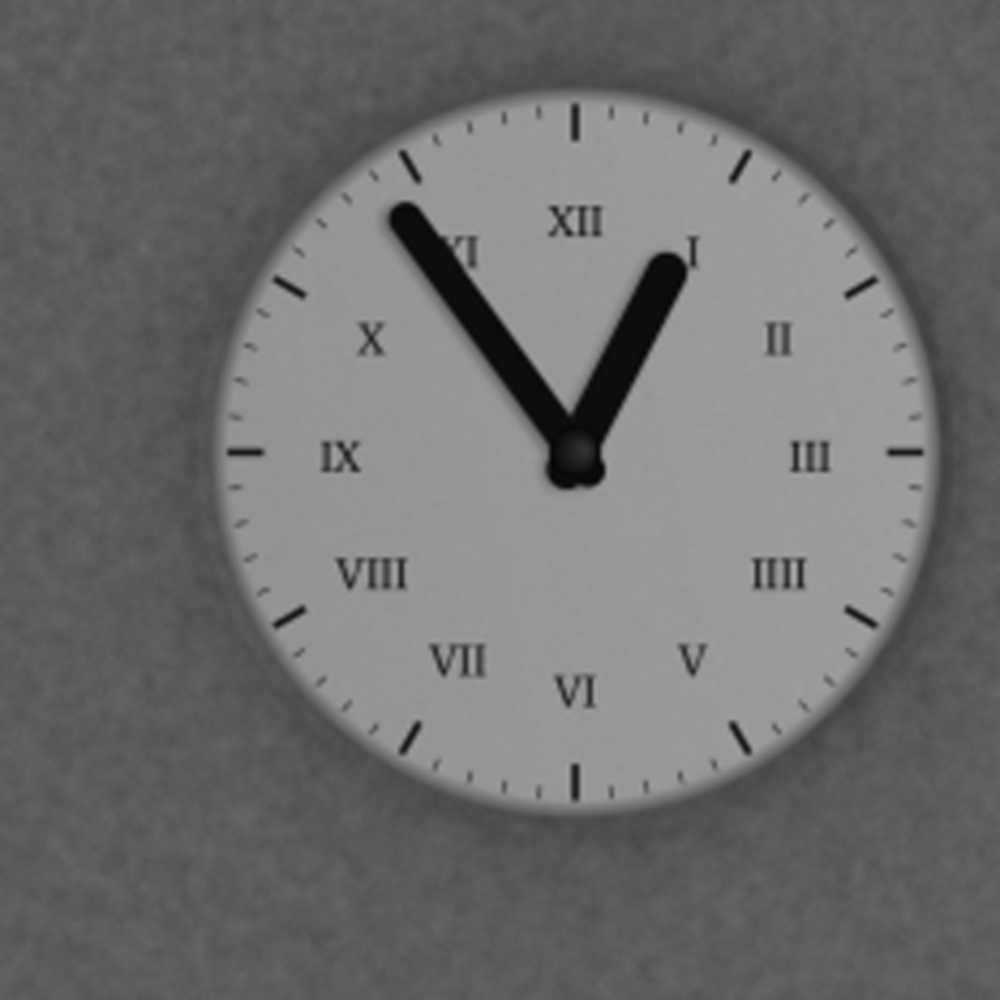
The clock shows 12h54
